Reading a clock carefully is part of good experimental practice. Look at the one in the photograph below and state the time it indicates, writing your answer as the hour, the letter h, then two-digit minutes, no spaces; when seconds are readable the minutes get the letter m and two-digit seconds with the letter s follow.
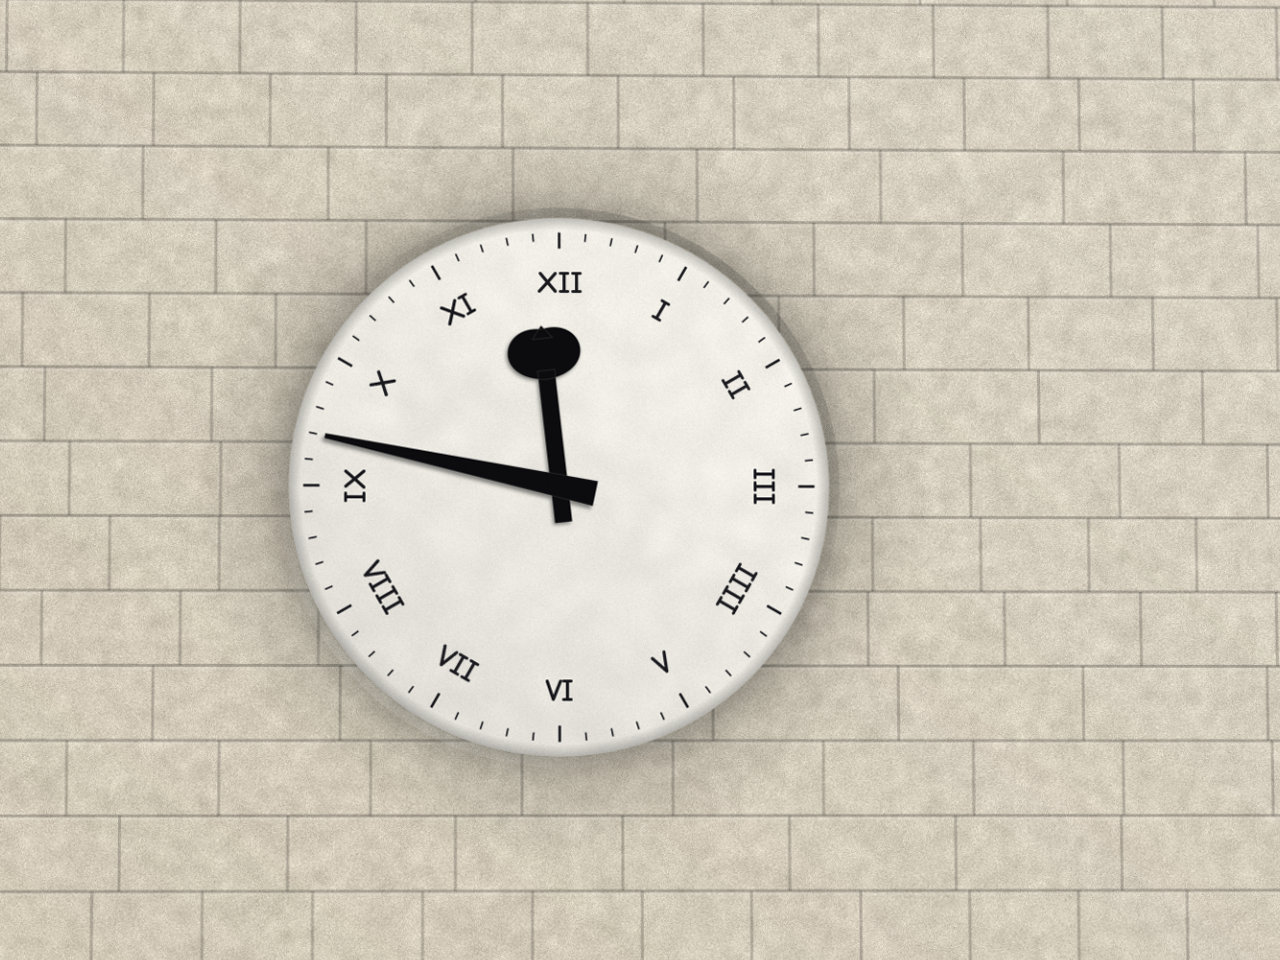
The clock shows 11h47
